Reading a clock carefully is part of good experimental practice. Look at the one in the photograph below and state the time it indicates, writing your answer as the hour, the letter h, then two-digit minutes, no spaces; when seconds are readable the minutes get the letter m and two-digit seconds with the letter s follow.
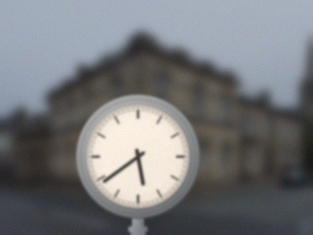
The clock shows 5h39
